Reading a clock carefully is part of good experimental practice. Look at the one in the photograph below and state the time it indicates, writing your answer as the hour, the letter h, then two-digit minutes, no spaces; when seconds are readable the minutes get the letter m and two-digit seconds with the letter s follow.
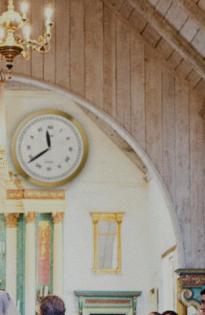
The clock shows 11h39
